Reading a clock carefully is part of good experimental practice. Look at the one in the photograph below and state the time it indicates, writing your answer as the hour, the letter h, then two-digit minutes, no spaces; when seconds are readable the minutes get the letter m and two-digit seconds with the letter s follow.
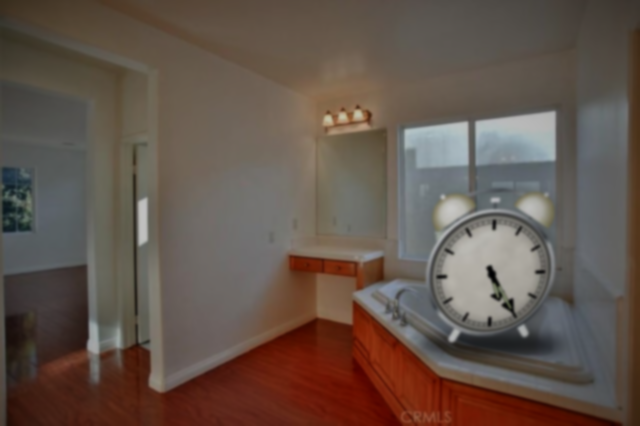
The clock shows 5h25
